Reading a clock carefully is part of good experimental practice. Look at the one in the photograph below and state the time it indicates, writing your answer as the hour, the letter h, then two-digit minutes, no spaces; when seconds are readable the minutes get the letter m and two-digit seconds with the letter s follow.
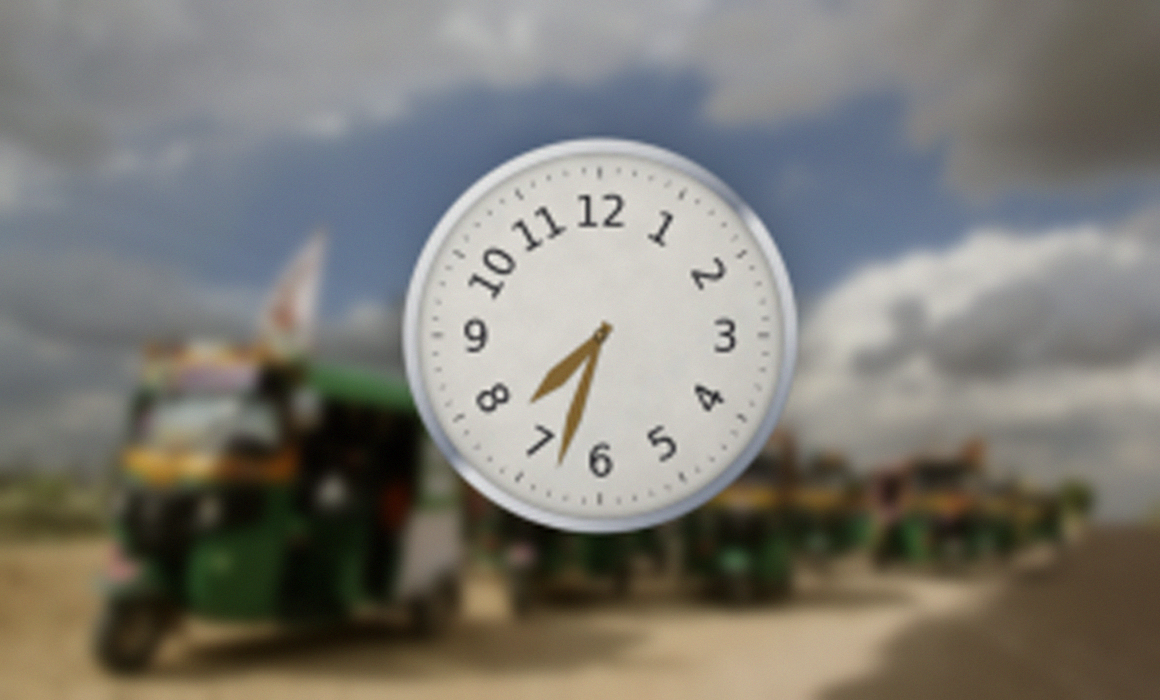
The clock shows 7h33
